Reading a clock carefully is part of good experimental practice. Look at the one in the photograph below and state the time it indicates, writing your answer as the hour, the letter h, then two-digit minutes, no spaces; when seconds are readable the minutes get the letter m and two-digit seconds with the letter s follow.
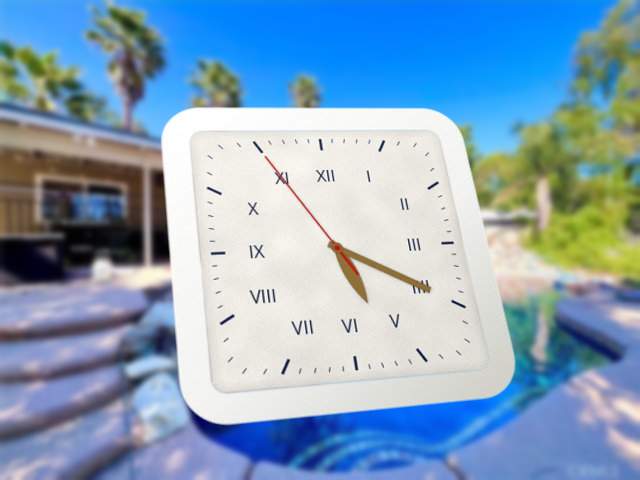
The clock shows 5h19m55s
